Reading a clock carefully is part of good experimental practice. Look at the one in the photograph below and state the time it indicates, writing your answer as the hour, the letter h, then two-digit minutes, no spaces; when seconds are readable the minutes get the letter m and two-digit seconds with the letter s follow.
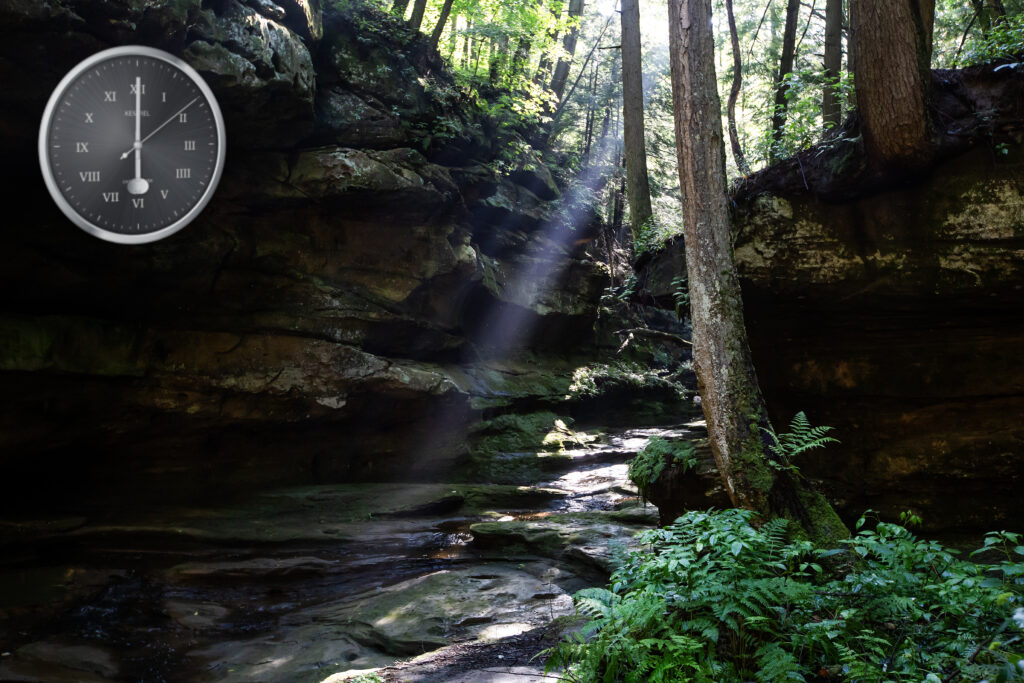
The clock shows 6h00m09s
